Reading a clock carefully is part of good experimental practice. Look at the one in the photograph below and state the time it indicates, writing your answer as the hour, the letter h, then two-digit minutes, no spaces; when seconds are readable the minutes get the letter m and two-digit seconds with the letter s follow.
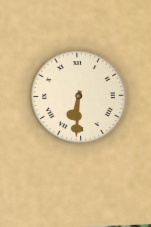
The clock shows 6h31
